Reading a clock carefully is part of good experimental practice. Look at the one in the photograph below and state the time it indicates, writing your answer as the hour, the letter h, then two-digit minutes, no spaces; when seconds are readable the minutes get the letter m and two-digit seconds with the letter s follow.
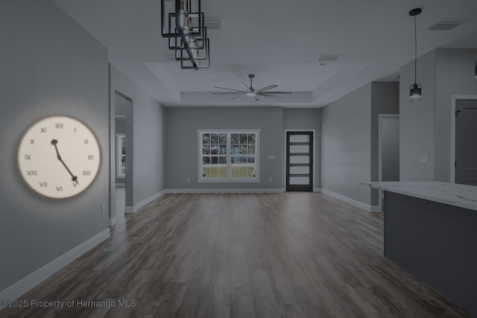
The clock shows 11h24
